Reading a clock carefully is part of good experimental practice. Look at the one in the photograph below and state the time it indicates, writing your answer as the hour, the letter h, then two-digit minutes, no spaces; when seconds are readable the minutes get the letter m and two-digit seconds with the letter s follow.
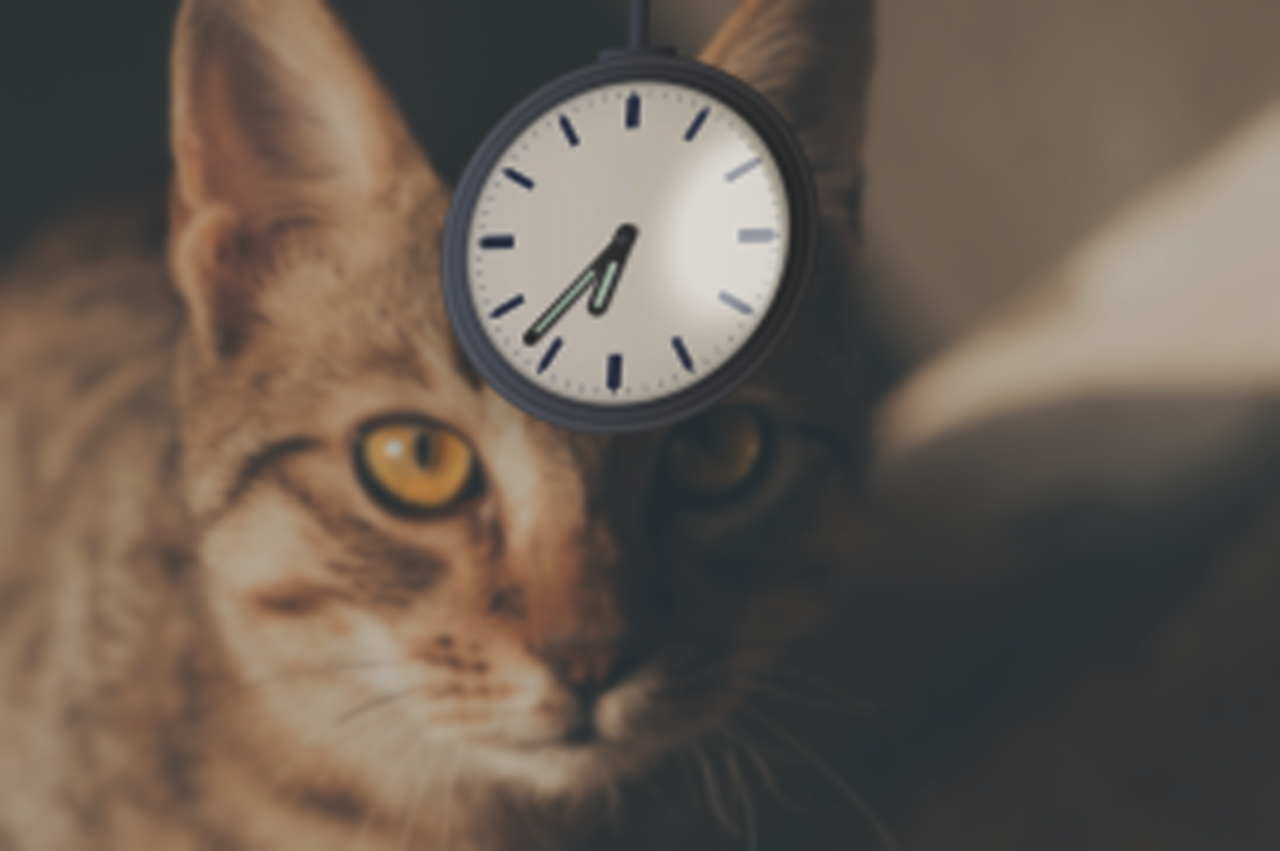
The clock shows 6h37
